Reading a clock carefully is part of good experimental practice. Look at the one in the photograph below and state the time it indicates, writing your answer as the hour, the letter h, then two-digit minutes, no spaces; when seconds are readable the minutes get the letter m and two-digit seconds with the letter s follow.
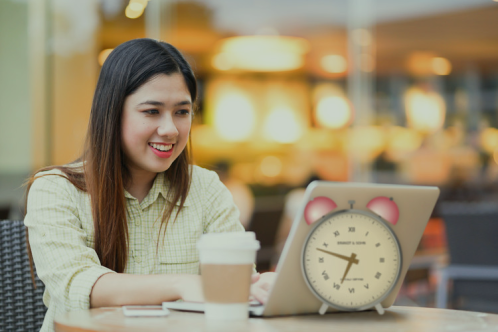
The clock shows 6h48
